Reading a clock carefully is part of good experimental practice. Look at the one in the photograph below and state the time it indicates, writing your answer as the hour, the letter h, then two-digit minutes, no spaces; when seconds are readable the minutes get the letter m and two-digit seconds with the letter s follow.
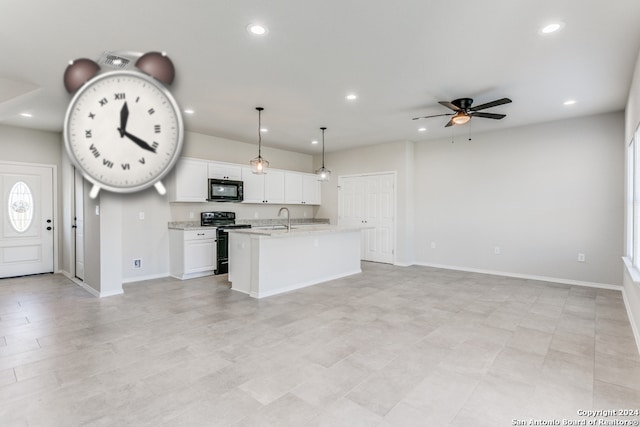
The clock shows 12h21
